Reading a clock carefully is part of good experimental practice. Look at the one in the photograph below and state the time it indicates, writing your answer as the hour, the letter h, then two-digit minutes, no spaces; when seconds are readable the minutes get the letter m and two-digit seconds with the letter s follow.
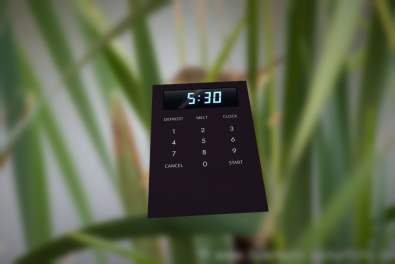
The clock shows 5h30
